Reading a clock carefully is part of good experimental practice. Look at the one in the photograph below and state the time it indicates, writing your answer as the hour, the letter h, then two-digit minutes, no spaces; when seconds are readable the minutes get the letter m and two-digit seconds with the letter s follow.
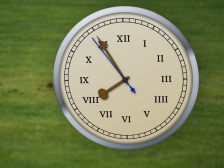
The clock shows 7h54m54s
